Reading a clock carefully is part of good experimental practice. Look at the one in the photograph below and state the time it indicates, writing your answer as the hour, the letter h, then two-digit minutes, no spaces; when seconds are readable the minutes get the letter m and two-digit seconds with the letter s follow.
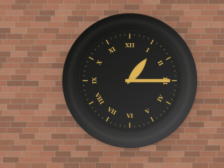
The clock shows 1h15
